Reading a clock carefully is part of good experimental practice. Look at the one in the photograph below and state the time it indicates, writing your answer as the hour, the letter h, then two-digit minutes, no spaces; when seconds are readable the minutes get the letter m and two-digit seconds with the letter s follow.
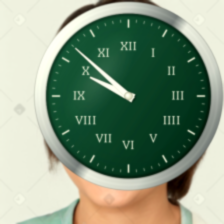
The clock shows 9h52
